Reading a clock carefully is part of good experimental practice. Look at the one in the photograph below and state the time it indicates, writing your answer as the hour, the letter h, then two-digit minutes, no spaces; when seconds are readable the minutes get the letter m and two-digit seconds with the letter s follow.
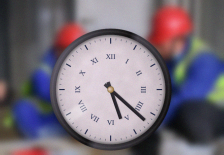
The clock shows 5h22
